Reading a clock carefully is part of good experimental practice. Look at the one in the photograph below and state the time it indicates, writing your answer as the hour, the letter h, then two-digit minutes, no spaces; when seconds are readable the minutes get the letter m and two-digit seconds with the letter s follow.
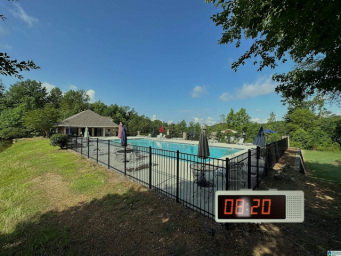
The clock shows 8h20
